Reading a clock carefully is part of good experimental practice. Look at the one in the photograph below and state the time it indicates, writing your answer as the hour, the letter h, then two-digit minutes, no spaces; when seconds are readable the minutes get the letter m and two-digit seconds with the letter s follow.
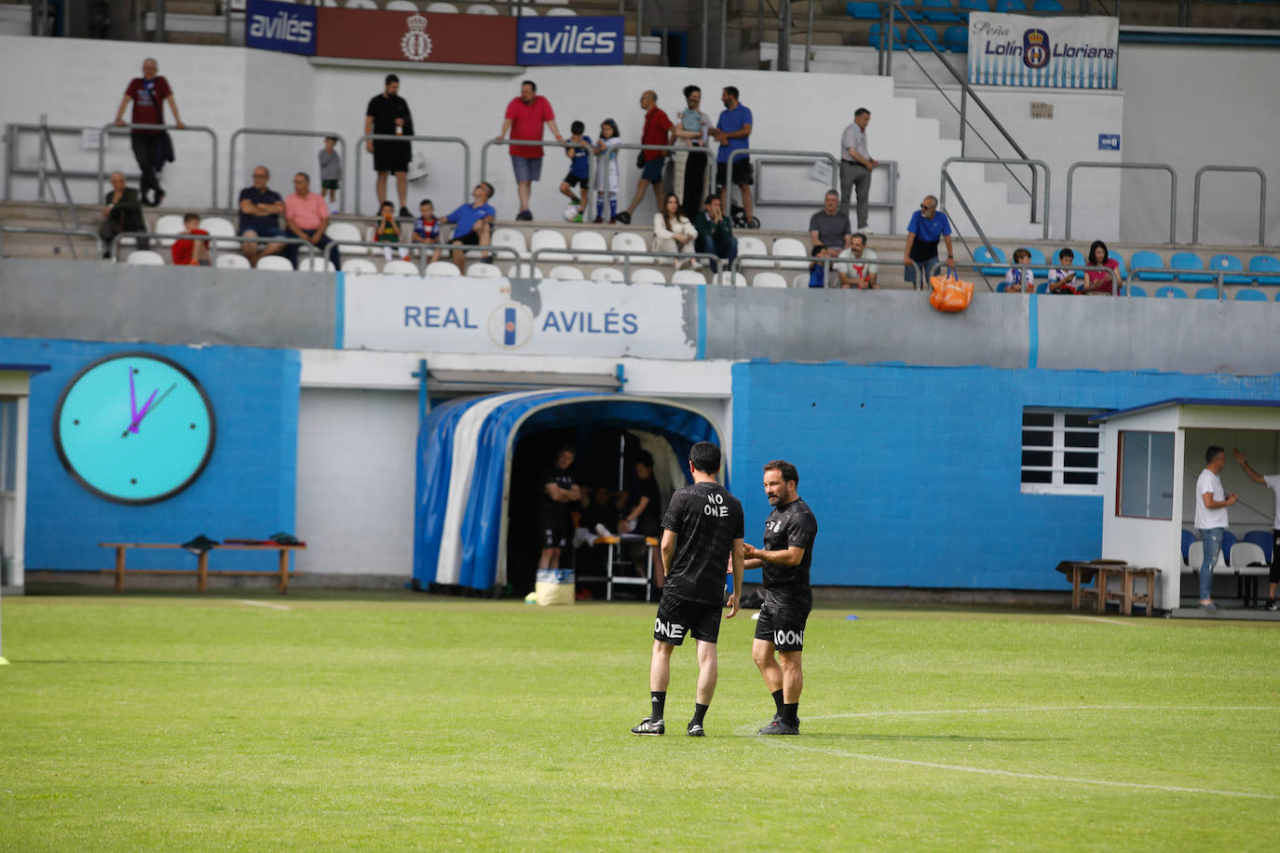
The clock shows 12h59m07s
